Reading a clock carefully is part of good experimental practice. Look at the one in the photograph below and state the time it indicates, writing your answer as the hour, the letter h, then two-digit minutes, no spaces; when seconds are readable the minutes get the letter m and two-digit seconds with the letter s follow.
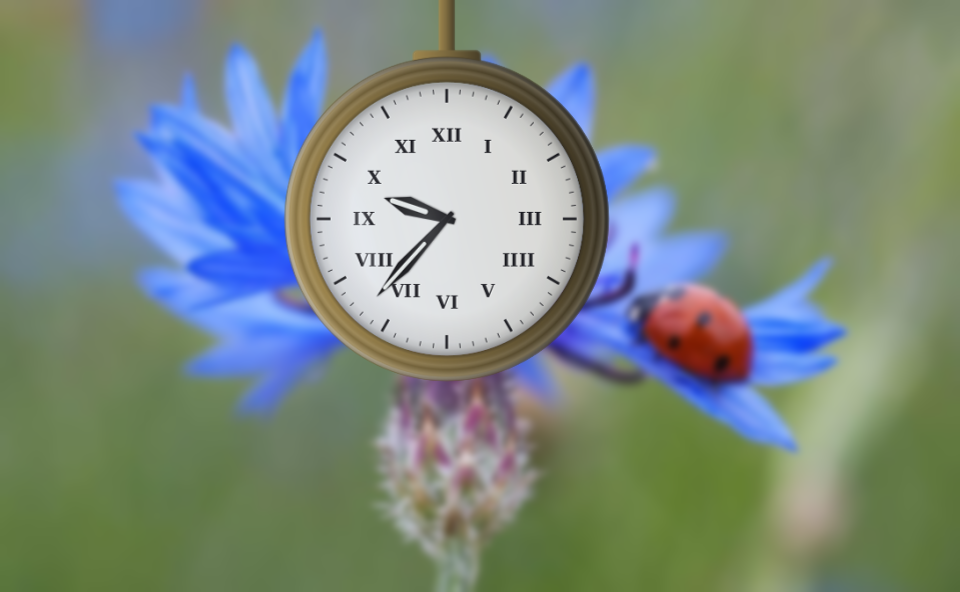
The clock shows 9h37
